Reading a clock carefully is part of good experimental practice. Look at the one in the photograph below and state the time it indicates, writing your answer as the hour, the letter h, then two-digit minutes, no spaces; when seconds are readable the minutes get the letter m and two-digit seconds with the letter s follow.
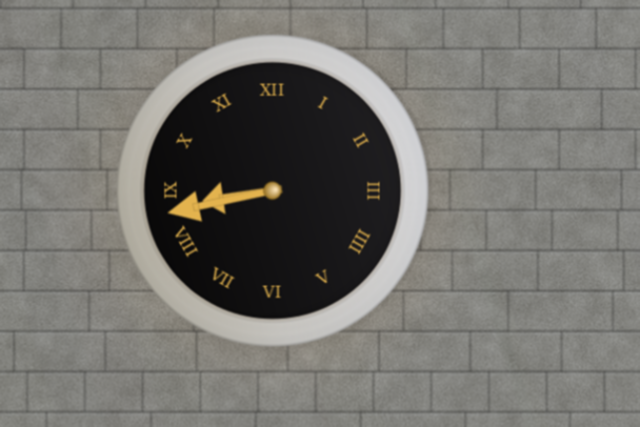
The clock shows 8h43
